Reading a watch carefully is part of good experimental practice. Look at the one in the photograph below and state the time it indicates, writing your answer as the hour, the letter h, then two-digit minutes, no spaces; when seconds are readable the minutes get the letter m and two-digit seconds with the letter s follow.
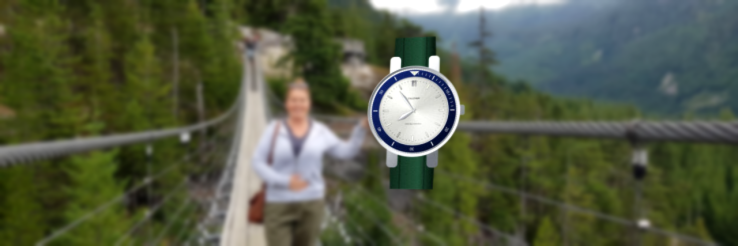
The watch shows 7h54
